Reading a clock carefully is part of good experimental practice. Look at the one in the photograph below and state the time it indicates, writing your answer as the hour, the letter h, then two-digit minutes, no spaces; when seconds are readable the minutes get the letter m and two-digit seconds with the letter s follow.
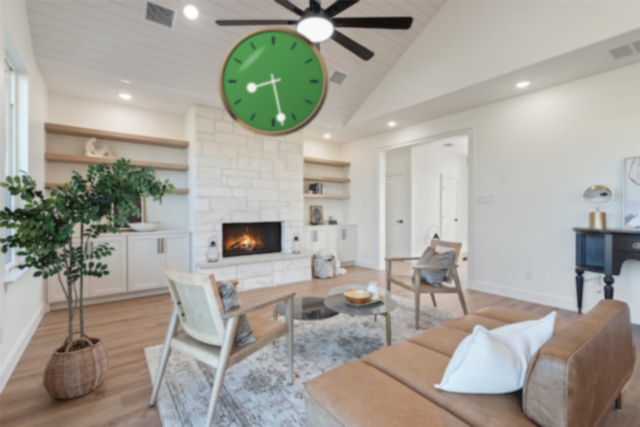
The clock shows 8h28
